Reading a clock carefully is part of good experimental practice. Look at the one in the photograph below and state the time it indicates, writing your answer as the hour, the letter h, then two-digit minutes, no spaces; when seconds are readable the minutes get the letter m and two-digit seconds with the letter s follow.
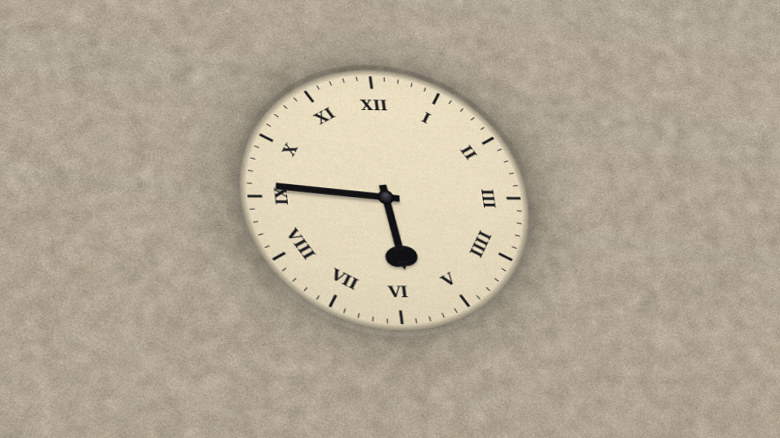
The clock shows 5h46
